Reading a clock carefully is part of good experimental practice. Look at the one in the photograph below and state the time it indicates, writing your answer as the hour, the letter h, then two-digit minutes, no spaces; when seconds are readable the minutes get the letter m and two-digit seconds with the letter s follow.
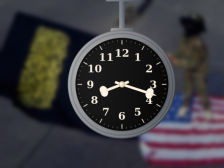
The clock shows 8h18
